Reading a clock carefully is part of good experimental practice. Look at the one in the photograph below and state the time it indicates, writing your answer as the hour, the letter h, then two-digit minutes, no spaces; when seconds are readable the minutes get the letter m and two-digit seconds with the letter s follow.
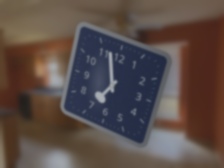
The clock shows 6h57
